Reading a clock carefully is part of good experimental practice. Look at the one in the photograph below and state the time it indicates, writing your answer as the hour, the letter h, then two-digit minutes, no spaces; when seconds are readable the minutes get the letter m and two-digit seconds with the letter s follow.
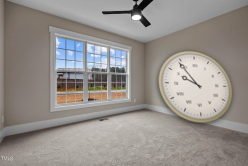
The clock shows 9h54
